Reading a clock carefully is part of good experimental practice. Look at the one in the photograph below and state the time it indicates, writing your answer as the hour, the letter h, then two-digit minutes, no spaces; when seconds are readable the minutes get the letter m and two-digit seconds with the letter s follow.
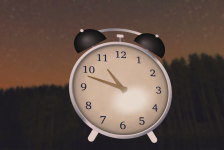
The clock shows 10h48
